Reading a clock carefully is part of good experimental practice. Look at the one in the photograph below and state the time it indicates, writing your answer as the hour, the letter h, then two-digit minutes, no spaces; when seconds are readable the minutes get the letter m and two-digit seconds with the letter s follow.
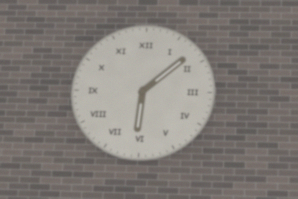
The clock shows 6h08
